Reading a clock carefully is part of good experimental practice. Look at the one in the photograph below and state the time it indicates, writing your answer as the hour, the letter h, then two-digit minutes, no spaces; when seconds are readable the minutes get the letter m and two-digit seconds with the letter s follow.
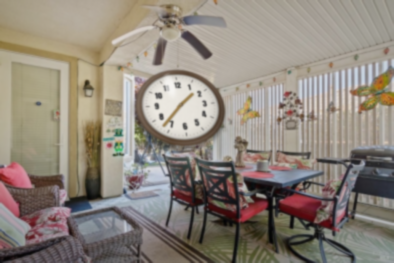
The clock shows 1h37
